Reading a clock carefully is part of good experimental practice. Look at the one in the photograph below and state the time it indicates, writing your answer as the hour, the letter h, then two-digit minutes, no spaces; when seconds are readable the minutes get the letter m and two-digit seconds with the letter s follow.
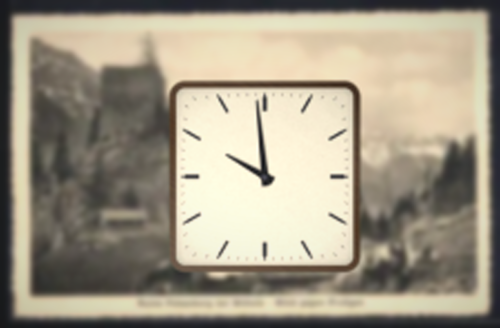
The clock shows 9h59
